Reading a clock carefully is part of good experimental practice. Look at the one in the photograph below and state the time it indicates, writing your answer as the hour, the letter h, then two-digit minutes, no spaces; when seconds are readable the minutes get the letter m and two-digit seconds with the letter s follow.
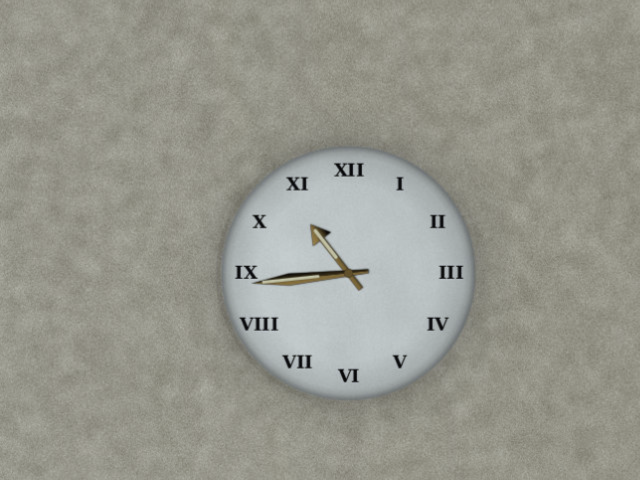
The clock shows 10h44
